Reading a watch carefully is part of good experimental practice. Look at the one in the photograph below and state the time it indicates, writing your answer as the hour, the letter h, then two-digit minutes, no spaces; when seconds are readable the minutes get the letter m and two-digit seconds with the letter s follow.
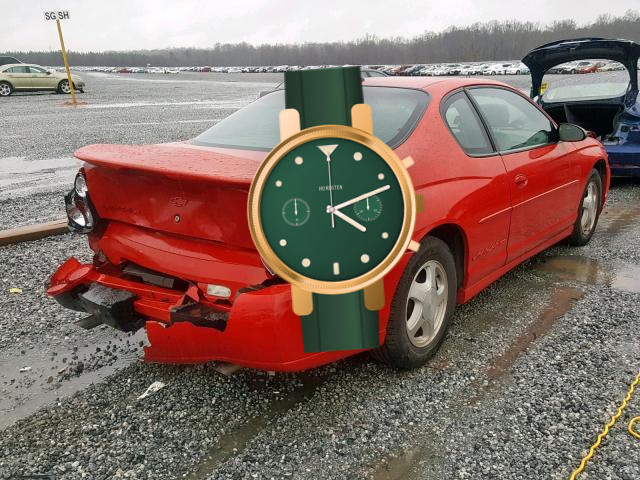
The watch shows 4h12
